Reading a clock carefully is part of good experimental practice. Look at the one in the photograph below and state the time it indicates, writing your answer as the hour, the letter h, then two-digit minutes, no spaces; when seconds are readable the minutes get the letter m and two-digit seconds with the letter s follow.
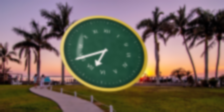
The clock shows 6h40
